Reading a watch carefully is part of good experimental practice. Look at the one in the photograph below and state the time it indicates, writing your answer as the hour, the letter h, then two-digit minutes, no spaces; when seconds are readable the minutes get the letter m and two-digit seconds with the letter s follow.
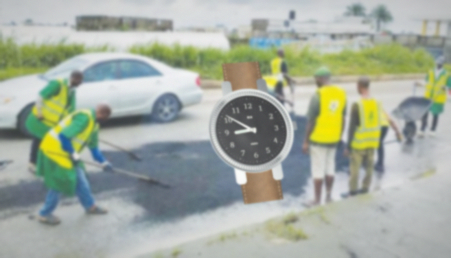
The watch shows 8h51
